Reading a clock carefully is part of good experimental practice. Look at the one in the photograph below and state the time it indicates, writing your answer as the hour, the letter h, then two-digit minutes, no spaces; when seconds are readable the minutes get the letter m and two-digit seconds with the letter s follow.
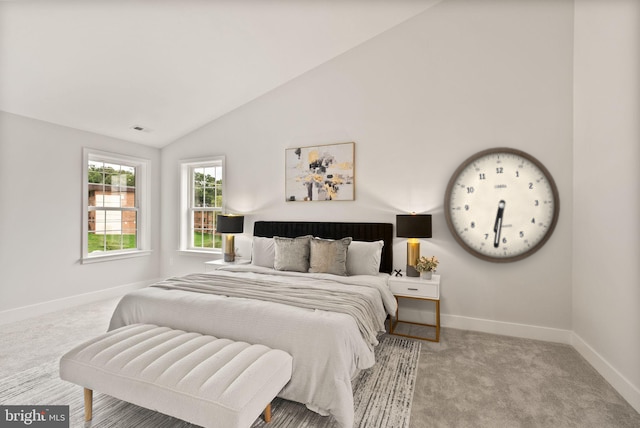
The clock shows 6h32
